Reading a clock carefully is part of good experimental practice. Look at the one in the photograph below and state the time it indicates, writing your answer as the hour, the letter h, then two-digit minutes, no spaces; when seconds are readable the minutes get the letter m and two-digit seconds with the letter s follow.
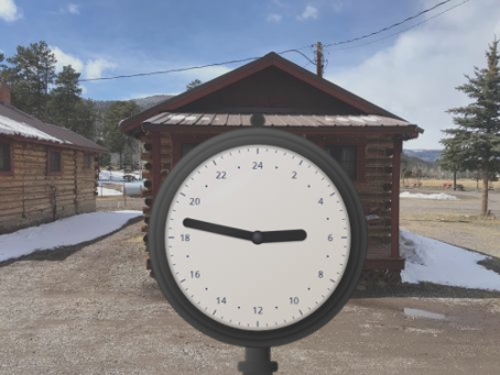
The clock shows 5h47
